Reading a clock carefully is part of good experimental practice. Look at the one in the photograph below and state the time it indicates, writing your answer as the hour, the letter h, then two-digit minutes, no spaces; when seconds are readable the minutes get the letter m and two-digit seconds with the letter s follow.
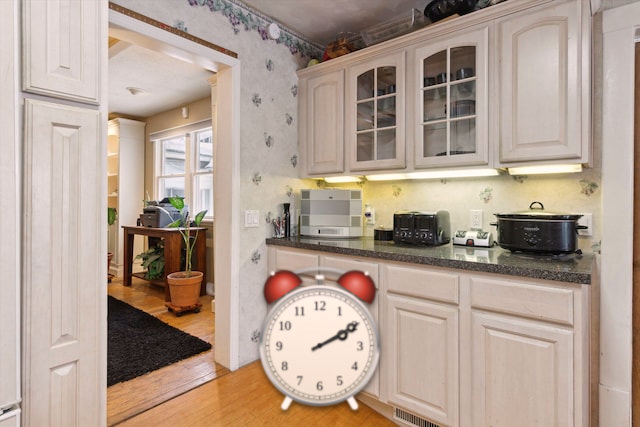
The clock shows 2h10
